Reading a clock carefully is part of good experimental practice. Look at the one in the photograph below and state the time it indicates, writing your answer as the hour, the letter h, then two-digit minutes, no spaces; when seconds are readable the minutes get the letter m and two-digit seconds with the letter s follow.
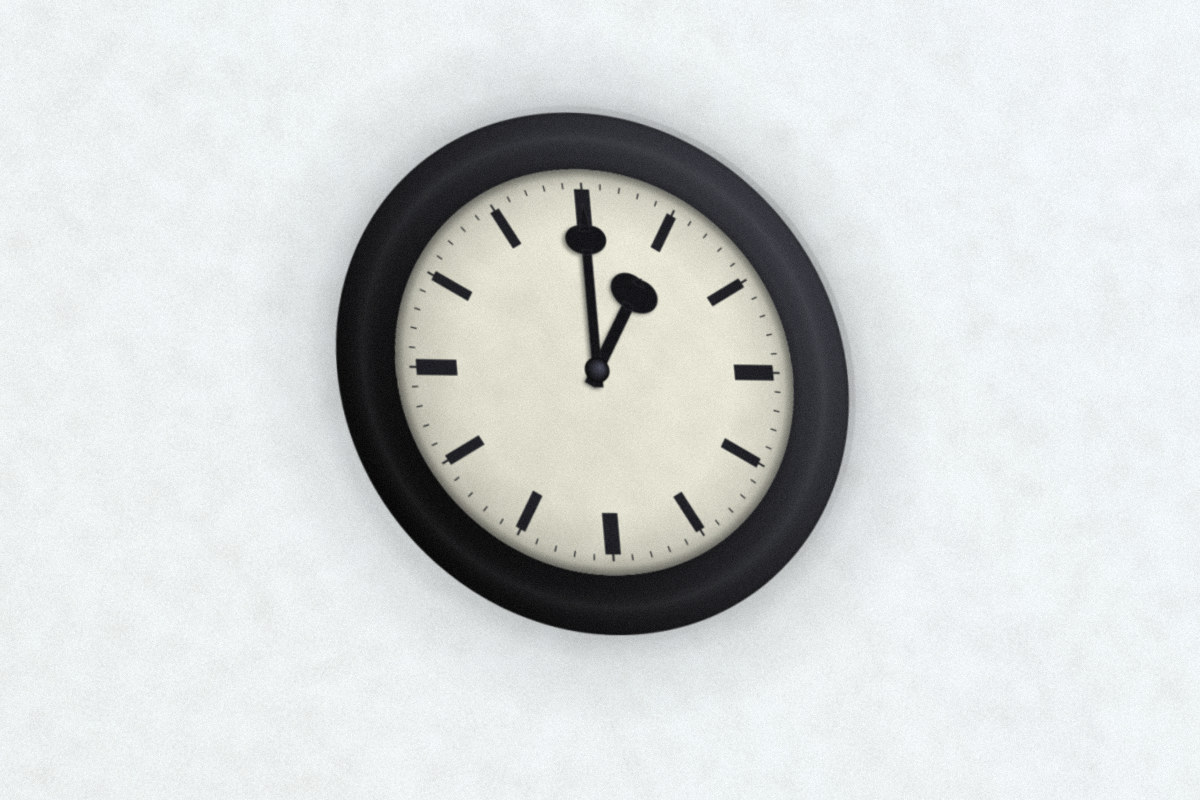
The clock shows 1h00
